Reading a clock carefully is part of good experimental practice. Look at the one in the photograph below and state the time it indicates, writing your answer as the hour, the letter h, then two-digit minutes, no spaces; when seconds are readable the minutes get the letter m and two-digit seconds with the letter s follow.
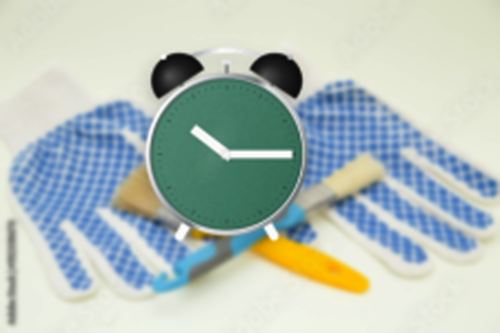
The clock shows 10h15
